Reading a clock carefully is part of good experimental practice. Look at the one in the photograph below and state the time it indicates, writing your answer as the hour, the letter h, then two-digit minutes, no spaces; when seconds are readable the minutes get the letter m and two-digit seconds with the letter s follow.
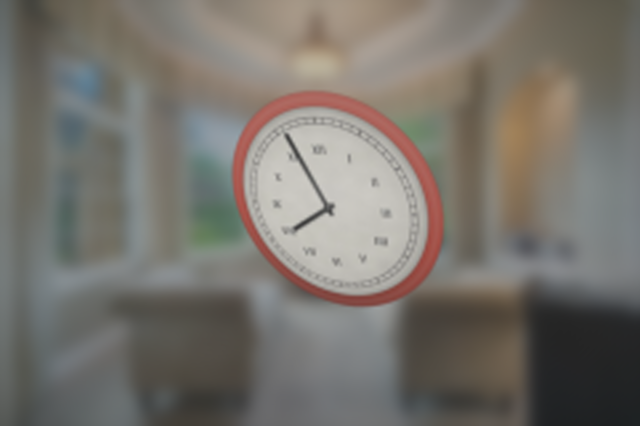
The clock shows 7h56
